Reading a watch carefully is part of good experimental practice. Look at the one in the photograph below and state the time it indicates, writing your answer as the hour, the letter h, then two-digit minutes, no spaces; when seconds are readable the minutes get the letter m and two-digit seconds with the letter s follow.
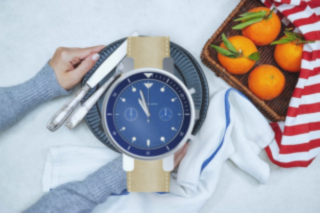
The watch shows 10h57
